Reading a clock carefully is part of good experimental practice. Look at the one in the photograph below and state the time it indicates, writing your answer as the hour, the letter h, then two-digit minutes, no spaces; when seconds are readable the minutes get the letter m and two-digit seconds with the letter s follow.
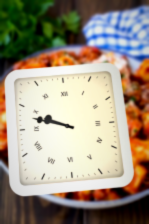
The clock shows 9h48
